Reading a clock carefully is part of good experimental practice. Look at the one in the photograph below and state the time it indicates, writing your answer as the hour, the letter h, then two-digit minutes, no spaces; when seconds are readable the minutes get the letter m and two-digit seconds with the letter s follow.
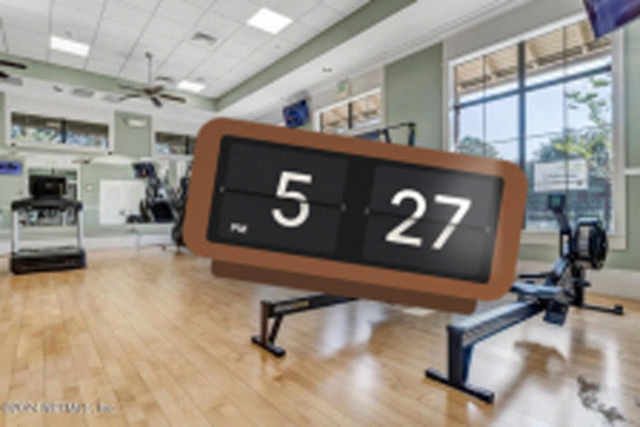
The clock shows 5h27
